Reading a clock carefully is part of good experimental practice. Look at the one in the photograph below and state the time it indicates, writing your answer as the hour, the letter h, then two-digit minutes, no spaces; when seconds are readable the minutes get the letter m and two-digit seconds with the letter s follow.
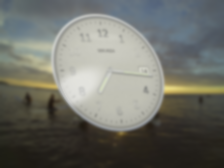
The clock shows 7h16
